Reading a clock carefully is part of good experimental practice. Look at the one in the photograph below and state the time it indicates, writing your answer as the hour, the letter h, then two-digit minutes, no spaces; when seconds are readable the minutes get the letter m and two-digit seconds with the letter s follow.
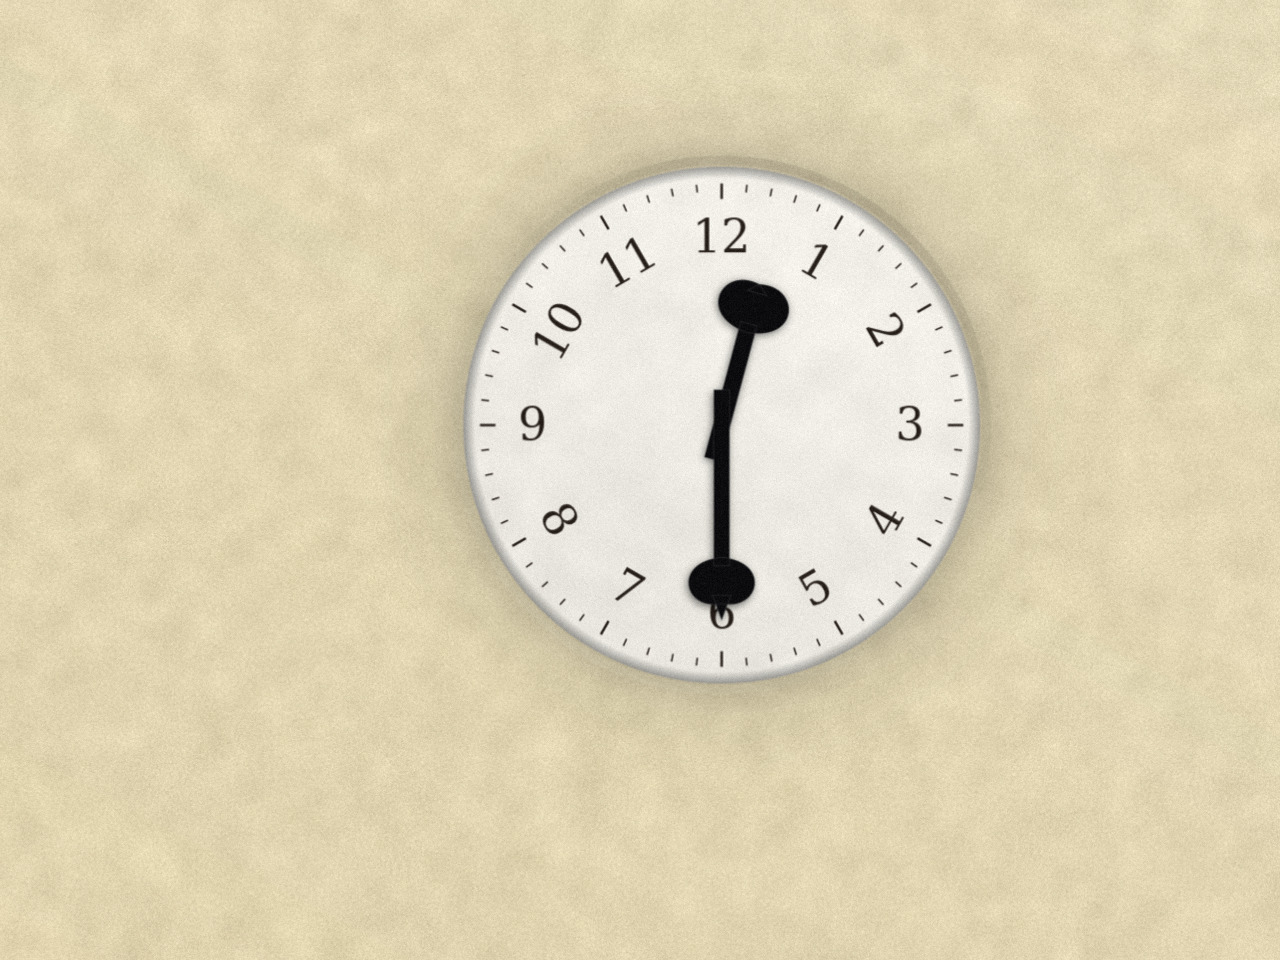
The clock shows 12h30
